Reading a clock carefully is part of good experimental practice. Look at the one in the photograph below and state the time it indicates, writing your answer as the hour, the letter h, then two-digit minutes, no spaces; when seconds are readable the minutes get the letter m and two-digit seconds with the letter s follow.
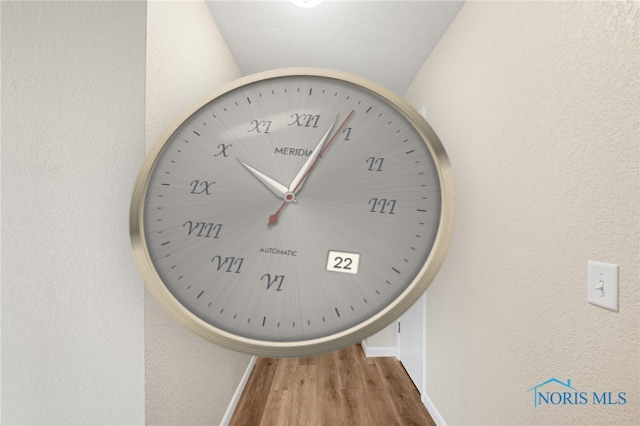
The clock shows 10h03m04s
